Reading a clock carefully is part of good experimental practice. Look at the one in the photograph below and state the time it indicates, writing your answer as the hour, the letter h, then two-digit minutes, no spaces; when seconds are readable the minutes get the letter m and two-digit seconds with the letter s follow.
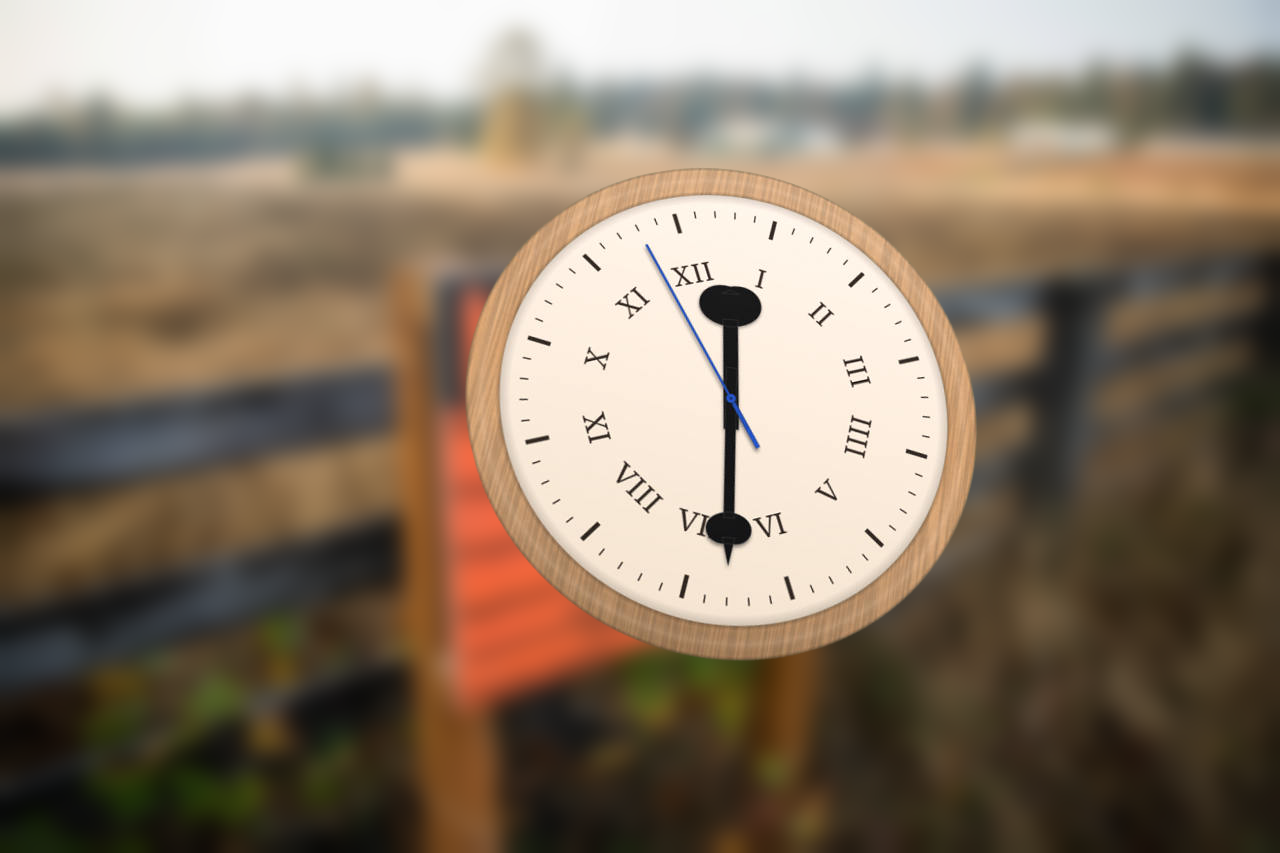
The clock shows 12h32m58s
